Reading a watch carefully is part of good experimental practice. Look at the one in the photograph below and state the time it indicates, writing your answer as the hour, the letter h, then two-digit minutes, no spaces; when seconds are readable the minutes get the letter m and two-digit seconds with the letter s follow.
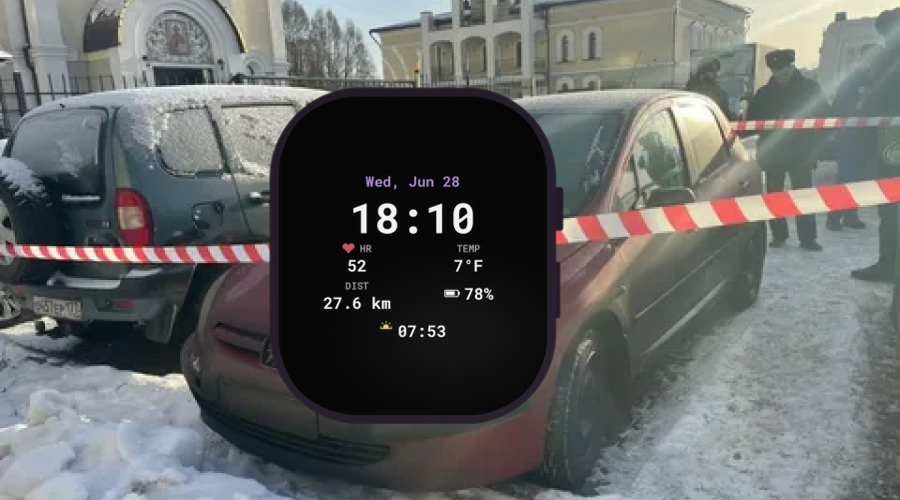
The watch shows 18h10
